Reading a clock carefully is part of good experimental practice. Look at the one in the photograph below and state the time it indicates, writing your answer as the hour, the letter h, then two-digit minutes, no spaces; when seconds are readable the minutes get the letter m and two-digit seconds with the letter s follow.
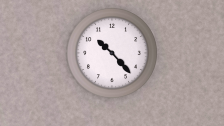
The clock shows 10h23
